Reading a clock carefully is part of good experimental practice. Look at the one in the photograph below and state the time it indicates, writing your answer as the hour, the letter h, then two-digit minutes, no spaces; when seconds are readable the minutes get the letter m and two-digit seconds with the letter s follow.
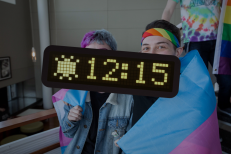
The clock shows 12h15
